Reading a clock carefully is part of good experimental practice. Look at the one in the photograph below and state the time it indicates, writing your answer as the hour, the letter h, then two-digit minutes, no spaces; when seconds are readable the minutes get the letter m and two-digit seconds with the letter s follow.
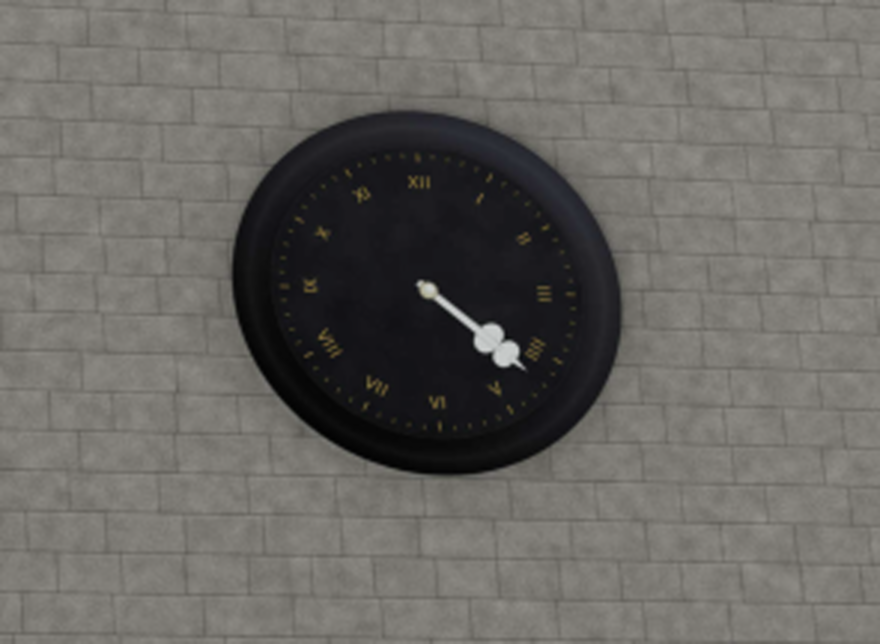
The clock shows 4h22
